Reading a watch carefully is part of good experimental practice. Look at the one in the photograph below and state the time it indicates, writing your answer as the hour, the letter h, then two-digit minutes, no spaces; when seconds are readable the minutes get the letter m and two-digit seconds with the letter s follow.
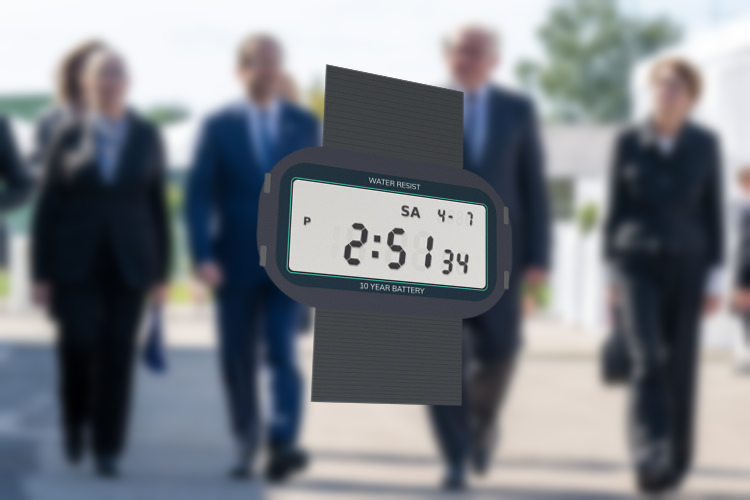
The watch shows 2h51m34s
